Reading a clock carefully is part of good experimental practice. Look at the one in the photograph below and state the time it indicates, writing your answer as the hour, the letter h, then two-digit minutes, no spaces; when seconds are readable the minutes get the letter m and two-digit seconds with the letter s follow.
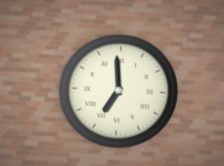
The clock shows 6h59
